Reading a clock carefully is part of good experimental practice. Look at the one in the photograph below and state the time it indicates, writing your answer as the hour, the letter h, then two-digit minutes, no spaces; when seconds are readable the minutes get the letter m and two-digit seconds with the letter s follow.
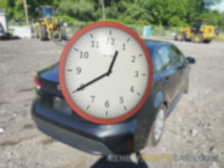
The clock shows 12h40
